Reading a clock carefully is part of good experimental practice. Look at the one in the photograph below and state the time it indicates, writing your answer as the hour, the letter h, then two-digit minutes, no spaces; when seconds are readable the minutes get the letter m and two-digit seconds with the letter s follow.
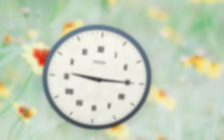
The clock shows 9h15
